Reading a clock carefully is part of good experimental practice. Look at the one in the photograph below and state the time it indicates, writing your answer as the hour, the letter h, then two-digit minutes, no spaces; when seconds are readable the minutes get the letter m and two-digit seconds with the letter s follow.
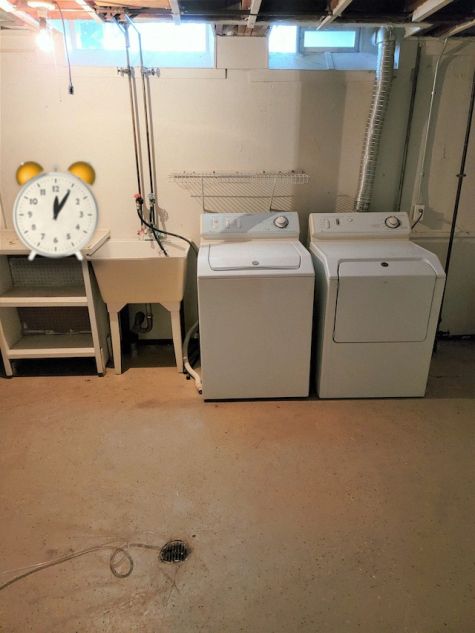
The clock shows 12h05
